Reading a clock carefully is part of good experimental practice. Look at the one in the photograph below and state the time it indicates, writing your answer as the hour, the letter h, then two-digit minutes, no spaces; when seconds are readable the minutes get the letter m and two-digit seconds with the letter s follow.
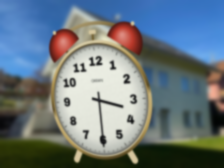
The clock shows 3h30
